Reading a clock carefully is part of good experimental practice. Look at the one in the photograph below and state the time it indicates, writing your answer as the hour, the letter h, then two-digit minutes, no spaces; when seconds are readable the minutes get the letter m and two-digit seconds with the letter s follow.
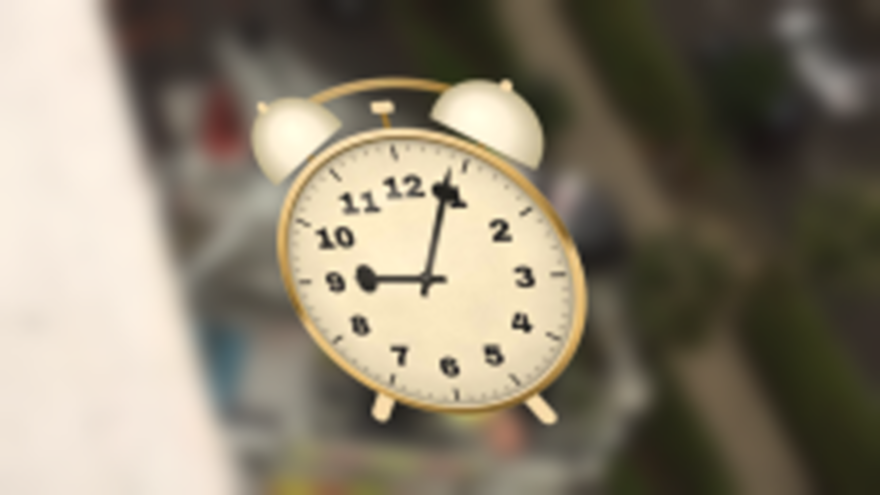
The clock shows 9h04
